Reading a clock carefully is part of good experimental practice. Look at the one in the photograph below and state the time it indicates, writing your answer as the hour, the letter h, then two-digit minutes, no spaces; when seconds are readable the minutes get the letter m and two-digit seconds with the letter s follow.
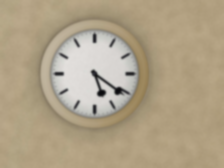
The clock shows 5h21
